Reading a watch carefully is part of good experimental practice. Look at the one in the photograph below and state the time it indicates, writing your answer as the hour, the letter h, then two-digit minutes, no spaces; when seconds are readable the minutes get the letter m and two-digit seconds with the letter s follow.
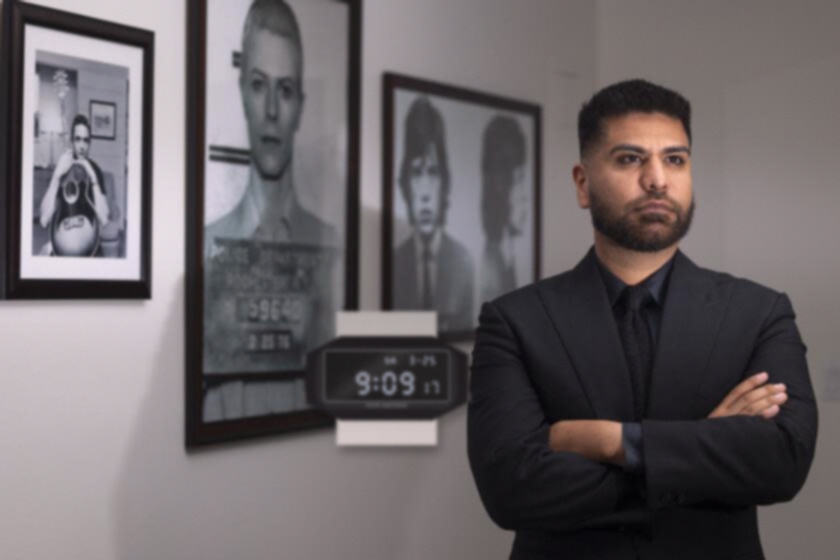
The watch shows 9h09
